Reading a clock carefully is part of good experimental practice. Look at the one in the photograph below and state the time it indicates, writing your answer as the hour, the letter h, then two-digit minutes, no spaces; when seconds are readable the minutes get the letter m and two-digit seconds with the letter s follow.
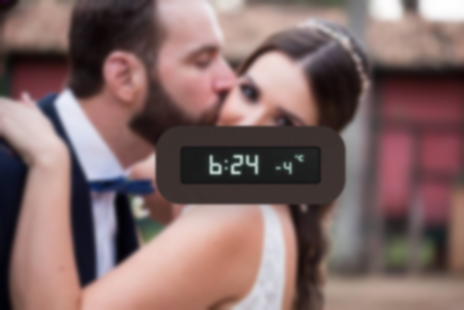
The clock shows 6h24
